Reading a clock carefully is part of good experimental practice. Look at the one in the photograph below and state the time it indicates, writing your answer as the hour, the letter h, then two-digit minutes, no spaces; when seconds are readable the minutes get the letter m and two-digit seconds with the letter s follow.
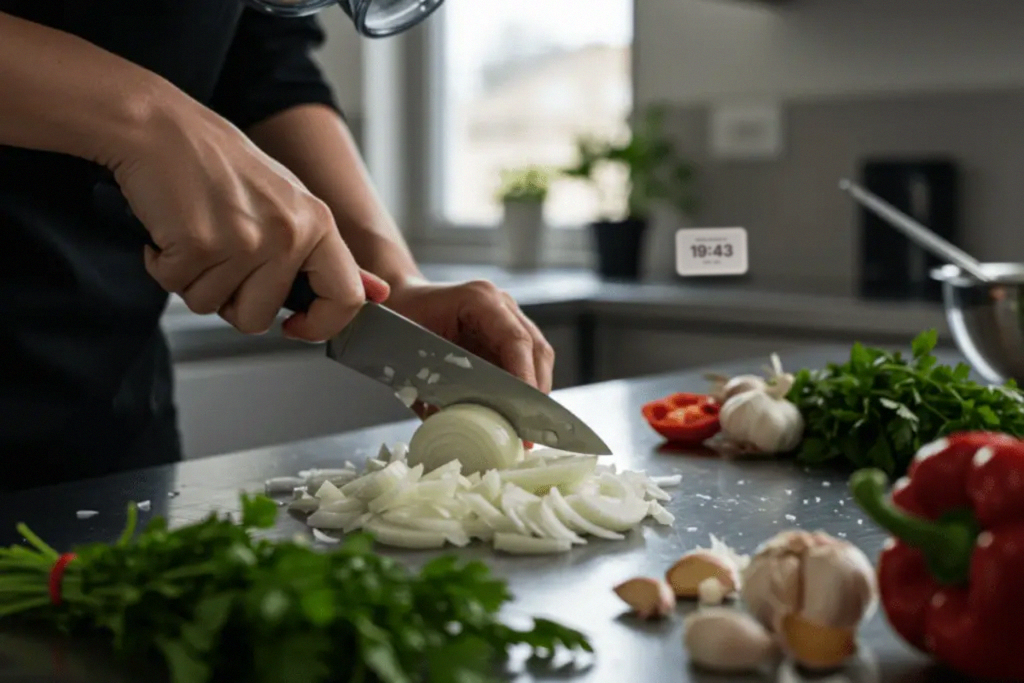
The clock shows 19h43
